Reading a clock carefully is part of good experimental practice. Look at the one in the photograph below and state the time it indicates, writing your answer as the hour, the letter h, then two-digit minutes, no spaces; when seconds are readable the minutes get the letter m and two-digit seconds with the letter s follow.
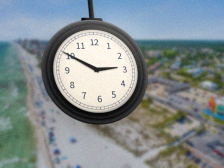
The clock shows 2h50
